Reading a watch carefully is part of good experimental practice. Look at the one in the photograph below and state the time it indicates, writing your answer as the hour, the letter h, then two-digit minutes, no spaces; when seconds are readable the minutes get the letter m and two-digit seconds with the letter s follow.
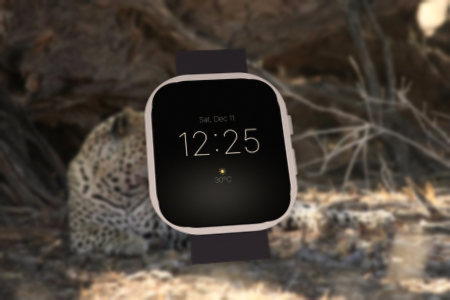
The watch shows 12h25
